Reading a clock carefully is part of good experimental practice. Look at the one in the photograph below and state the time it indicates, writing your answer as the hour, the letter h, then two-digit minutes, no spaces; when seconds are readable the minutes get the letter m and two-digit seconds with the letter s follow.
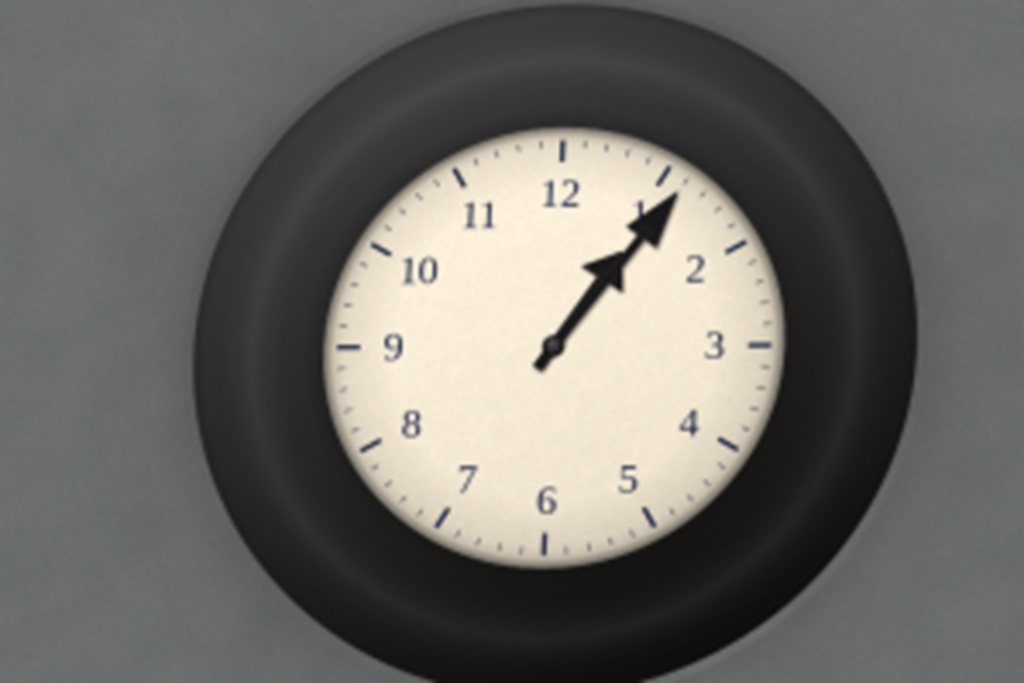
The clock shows 1h06
